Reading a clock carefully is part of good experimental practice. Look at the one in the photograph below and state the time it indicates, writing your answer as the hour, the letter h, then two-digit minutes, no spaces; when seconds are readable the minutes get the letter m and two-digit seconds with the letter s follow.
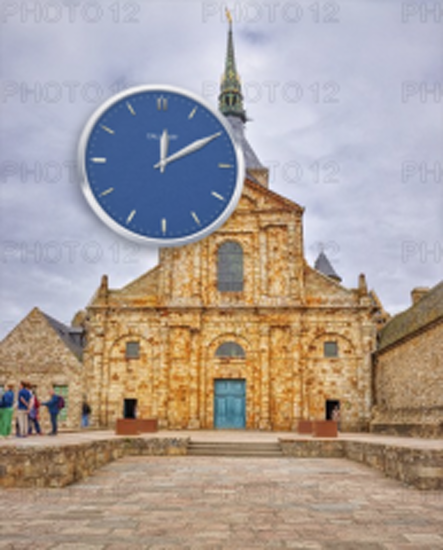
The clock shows 12h10
